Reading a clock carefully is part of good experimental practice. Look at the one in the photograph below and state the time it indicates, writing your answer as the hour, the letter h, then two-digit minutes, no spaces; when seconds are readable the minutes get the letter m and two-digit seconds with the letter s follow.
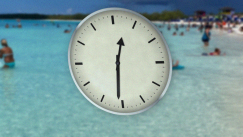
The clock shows 12h31
